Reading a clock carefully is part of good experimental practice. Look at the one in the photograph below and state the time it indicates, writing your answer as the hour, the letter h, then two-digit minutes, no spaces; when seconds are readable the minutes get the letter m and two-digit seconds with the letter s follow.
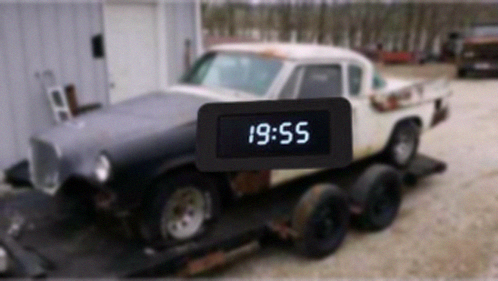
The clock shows 19h55
